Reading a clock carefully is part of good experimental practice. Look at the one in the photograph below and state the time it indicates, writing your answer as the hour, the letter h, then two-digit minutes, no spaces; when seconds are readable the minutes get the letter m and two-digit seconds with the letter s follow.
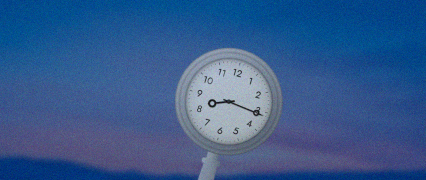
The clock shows 8h16
